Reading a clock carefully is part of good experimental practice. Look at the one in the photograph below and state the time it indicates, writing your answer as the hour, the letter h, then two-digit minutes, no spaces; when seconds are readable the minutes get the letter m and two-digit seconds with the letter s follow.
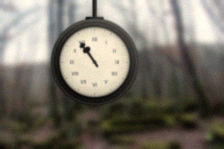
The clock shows 10h54
